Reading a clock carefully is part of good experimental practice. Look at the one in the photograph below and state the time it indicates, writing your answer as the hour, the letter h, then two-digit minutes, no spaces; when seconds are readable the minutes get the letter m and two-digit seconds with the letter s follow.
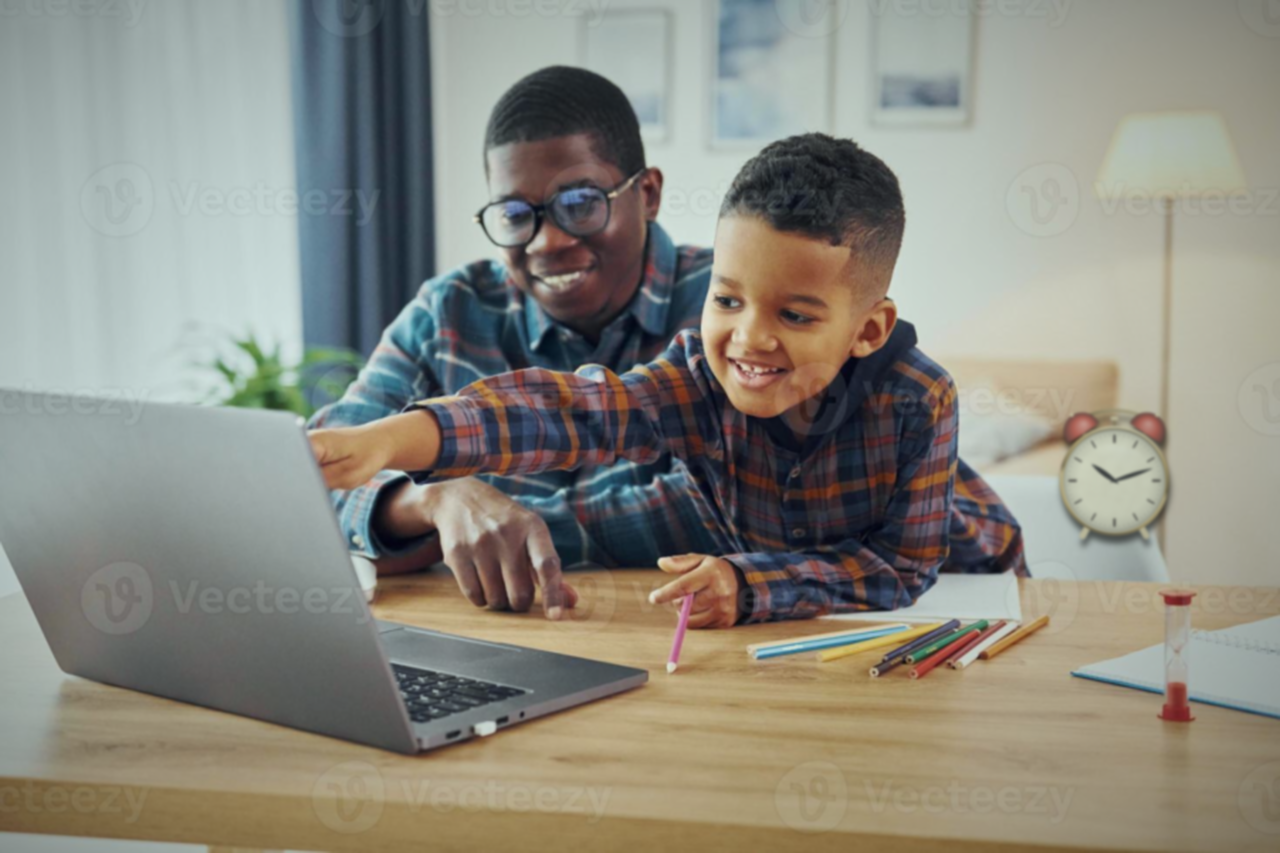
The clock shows 10h12
